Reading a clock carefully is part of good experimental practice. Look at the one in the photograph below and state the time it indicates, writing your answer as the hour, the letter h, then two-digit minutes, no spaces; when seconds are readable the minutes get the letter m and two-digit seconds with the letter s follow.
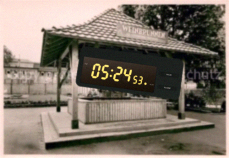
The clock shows 5h24m53s
